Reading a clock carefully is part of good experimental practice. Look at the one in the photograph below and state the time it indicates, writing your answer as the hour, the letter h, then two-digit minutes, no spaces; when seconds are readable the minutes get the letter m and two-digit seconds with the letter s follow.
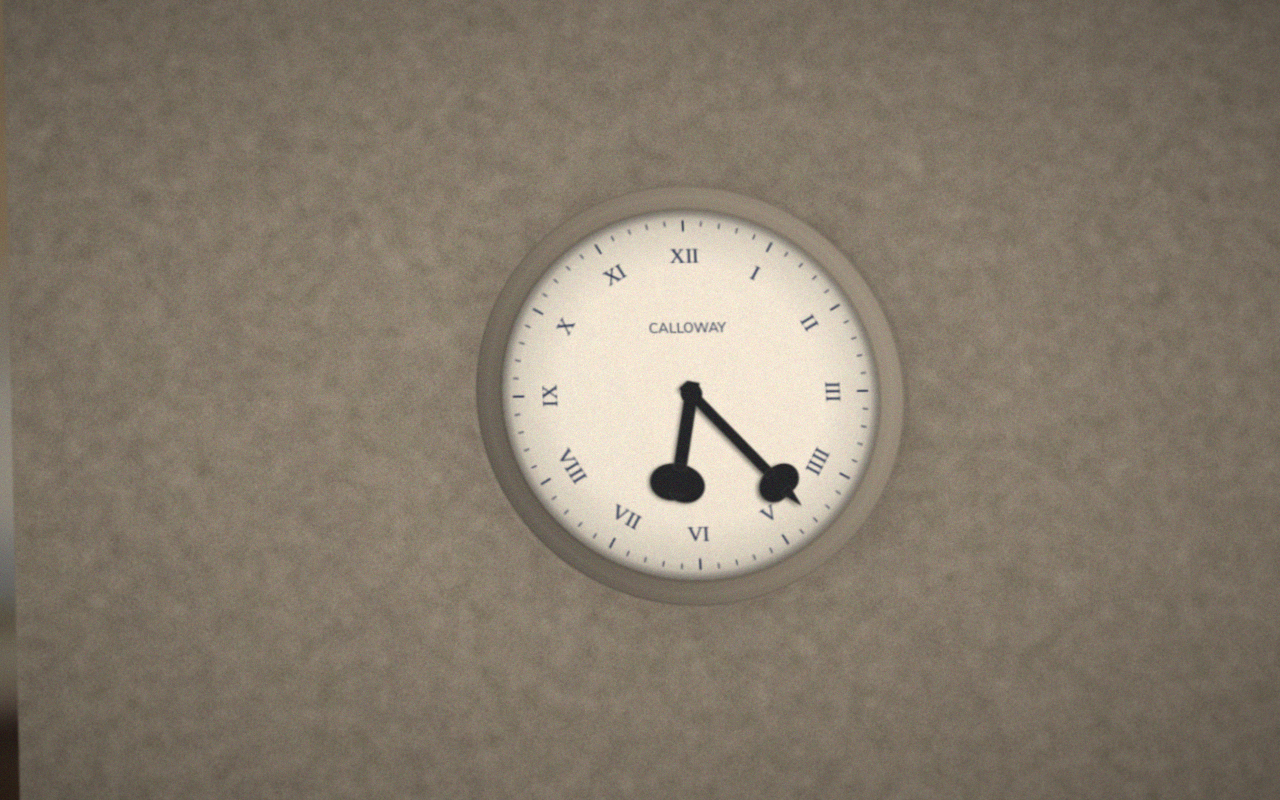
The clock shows 6h23
